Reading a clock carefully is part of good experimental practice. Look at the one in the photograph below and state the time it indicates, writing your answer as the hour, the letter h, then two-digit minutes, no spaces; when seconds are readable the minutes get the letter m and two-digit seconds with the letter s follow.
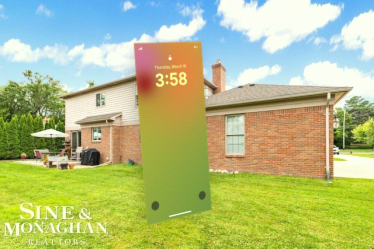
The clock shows 3h58
